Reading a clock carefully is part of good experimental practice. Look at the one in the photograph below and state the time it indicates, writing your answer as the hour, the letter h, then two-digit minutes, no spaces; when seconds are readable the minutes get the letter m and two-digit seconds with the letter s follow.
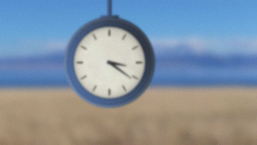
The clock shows 3h21
